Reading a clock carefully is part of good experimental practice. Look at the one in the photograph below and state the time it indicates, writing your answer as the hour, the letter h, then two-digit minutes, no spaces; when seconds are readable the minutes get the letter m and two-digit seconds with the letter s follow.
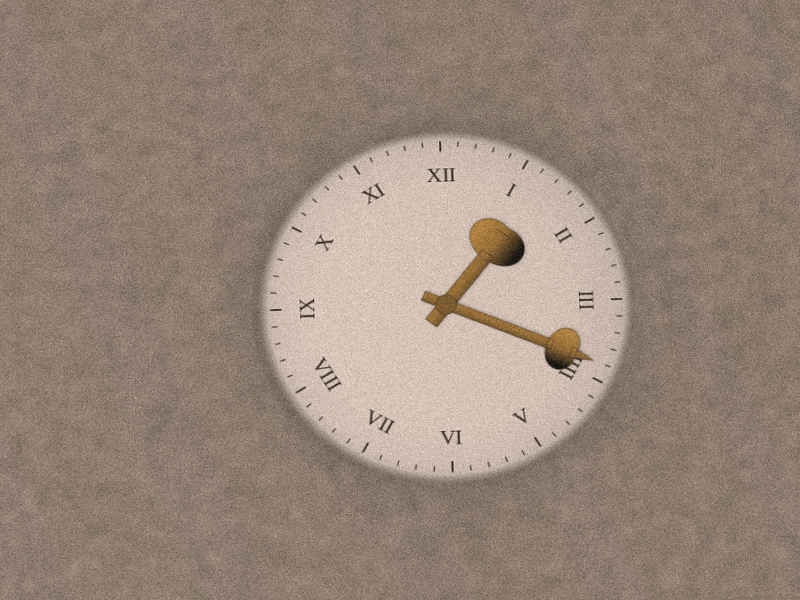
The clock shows 1h19
